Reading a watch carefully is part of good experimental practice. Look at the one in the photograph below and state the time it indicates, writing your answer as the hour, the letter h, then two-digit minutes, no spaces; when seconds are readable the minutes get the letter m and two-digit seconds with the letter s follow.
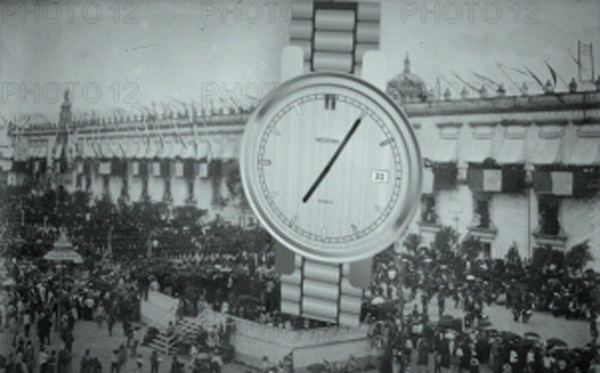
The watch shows 7h05
